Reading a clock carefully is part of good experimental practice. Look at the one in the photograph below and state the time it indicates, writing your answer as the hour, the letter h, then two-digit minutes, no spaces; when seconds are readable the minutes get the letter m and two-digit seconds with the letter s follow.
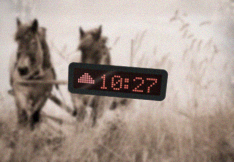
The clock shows 10h27
